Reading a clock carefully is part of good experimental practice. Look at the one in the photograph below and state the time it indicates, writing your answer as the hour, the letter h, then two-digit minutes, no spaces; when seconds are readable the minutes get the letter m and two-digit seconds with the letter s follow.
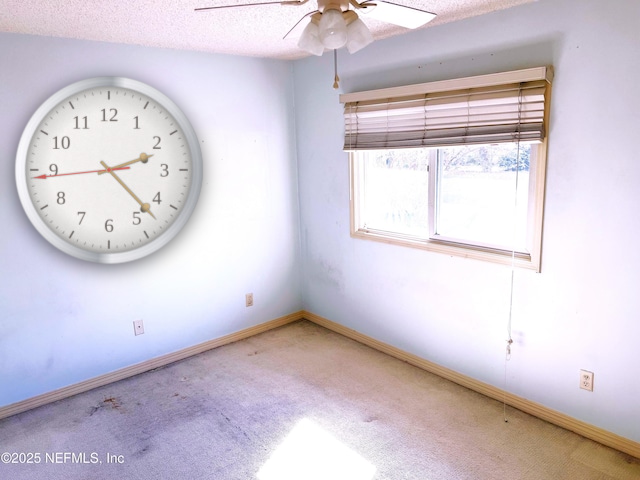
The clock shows 2h22m44s
